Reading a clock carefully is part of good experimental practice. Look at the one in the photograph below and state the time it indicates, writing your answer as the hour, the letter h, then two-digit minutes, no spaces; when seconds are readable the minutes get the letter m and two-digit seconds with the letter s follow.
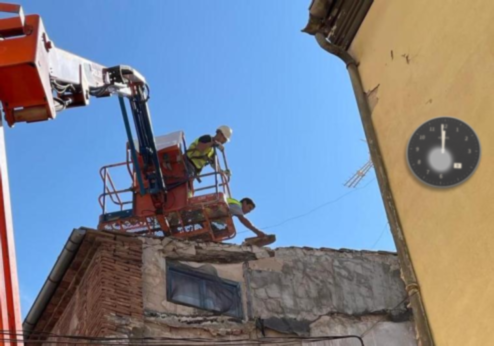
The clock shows 11h59
